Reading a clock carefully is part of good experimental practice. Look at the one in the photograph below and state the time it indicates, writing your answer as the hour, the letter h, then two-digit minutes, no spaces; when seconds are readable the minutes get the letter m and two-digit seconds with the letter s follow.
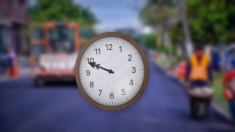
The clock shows 9h49
